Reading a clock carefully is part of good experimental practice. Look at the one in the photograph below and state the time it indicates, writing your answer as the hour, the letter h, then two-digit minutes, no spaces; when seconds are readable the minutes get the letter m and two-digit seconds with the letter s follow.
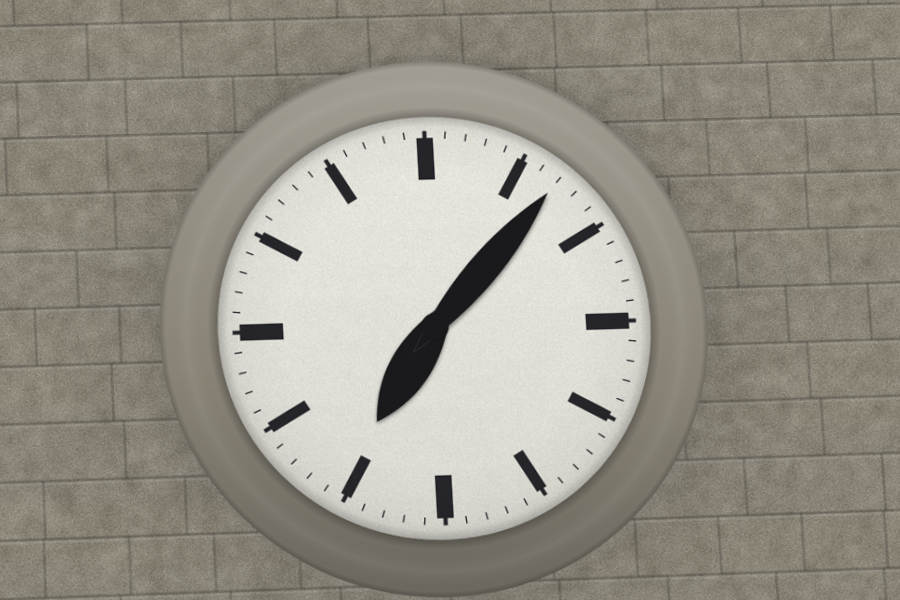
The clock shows 7h07
